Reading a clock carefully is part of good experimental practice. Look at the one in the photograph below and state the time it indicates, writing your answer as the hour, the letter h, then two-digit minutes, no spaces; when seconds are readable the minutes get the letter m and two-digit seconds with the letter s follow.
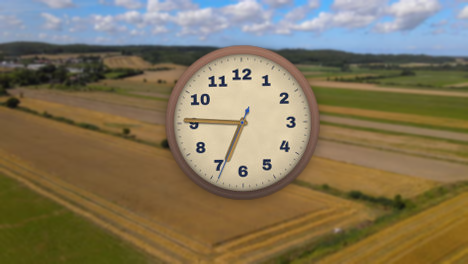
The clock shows 6h45m34s
